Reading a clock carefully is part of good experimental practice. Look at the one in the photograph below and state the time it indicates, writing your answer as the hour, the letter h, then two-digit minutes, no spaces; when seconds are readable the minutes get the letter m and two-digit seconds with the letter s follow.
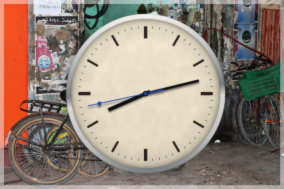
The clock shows 8h12m43s
